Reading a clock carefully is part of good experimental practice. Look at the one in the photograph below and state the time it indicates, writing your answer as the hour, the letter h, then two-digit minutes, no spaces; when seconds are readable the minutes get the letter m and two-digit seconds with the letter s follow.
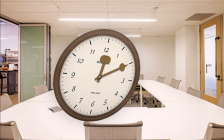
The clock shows 12h10
